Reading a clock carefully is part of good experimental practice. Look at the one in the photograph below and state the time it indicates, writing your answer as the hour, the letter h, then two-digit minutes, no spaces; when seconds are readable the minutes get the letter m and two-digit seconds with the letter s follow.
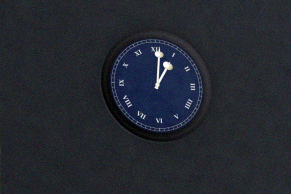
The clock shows 1h01
